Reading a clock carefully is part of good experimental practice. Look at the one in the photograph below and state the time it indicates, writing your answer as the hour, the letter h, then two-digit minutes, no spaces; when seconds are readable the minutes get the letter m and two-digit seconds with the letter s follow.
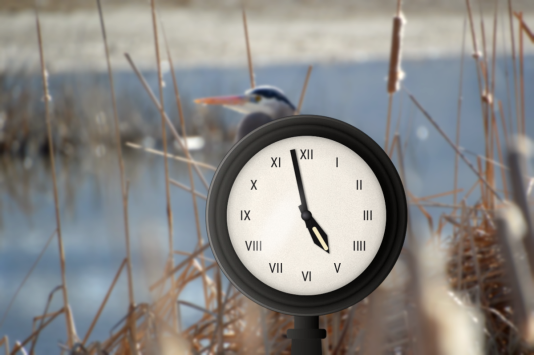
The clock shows 4h58
